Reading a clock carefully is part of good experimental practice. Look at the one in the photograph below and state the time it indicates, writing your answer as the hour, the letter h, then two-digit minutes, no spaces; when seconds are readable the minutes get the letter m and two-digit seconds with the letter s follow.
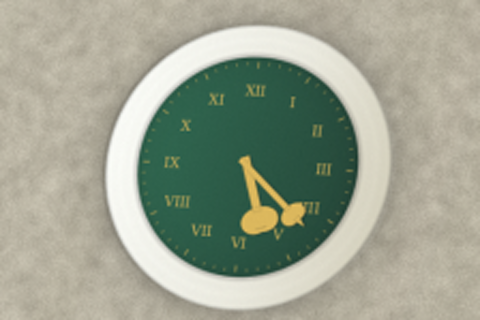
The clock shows 5h22
